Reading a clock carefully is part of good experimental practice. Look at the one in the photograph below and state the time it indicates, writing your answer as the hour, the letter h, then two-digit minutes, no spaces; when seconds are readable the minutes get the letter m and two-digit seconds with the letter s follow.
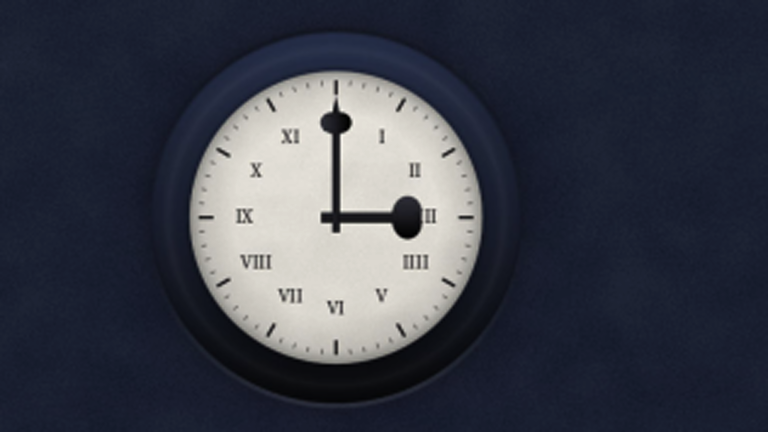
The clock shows 3h00
